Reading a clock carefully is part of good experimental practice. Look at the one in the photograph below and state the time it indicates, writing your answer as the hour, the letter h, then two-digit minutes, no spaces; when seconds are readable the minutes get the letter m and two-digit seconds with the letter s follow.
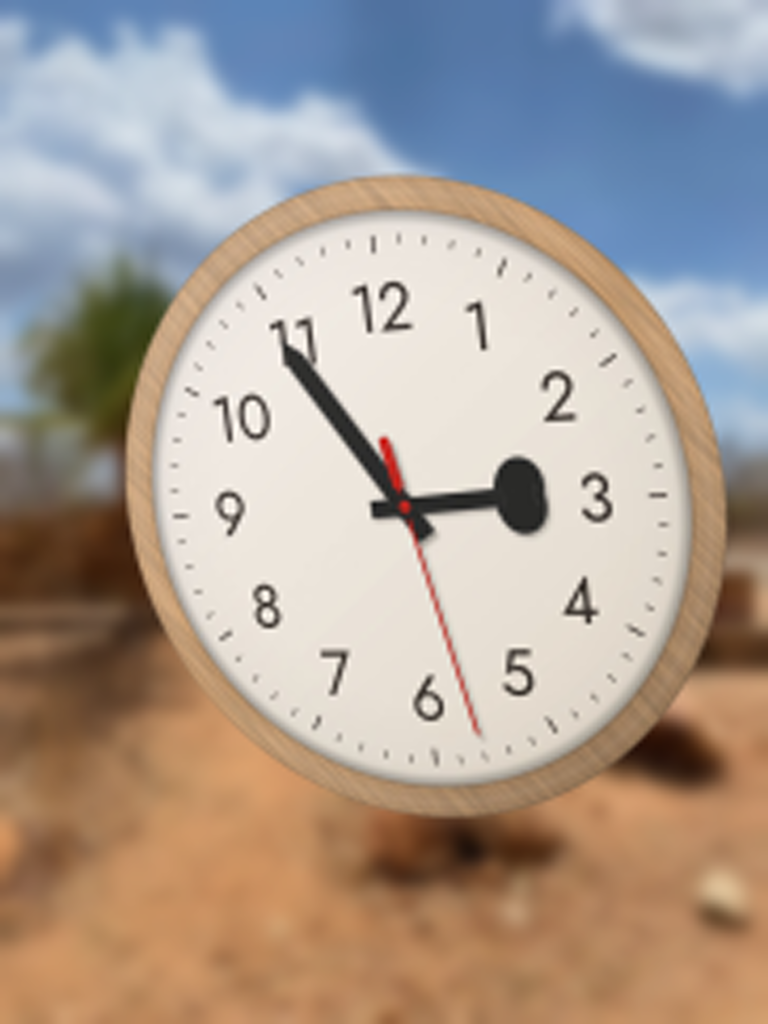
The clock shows 2h54m28s
